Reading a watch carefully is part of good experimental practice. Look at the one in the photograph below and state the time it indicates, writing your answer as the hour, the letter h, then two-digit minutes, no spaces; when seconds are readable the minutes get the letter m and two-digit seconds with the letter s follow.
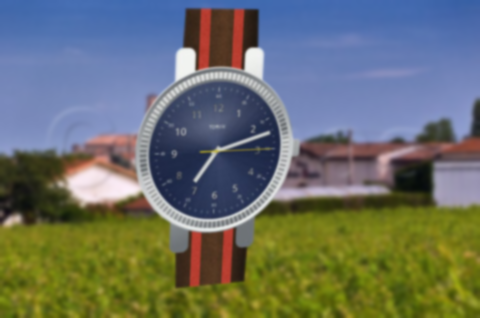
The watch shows 7h12m15s
